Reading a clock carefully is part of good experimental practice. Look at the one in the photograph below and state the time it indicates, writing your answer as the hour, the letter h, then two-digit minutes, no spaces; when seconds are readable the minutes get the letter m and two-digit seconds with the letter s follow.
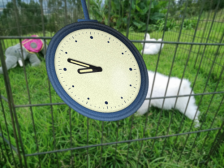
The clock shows 8h48
